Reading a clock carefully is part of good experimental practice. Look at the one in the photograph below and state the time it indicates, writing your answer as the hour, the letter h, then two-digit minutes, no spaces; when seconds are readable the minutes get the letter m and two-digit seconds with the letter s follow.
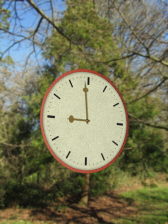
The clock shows 8h59
